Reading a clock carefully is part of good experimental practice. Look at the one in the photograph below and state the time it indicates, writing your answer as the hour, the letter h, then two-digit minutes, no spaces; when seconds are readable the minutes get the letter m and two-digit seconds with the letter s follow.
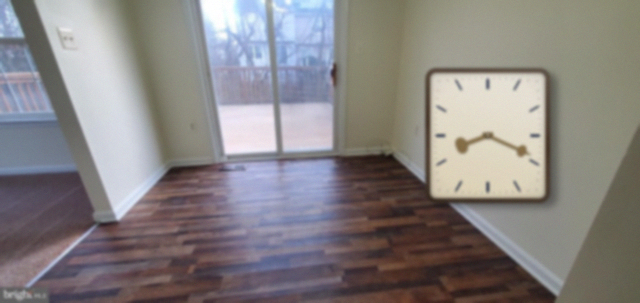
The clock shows 8h19
